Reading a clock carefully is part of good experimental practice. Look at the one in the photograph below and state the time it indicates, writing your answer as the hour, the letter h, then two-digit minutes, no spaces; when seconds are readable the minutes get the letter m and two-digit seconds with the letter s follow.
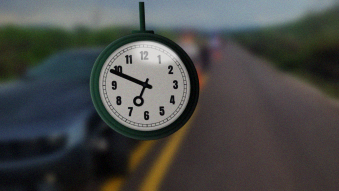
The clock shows 6h49
